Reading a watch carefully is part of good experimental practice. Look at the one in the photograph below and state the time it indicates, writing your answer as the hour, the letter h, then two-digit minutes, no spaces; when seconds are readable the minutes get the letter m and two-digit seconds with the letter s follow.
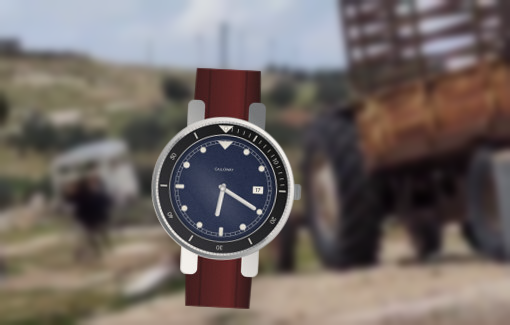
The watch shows 6h20
